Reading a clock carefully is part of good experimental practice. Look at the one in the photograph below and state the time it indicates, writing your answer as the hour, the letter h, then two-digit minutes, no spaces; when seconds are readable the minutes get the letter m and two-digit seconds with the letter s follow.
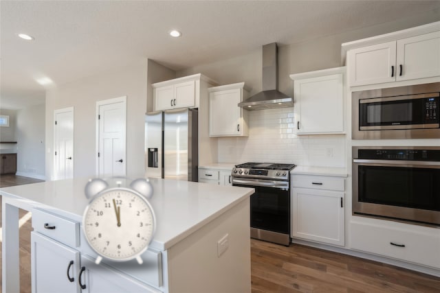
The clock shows 11h58
